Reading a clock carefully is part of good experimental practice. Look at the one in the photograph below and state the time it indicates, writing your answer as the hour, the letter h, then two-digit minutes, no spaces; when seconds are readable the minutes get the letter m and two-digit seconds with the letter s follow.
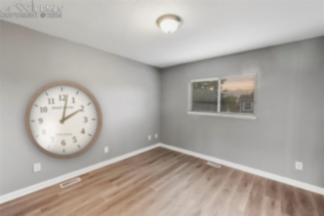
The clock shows 2h02
